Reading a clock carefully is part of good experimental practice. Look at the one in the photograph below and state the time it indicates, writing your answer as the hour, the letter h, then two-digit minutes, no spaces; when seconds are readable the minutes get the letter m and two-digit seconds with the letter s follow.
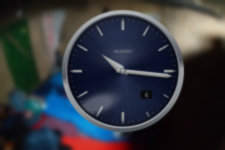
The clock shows 10h16
